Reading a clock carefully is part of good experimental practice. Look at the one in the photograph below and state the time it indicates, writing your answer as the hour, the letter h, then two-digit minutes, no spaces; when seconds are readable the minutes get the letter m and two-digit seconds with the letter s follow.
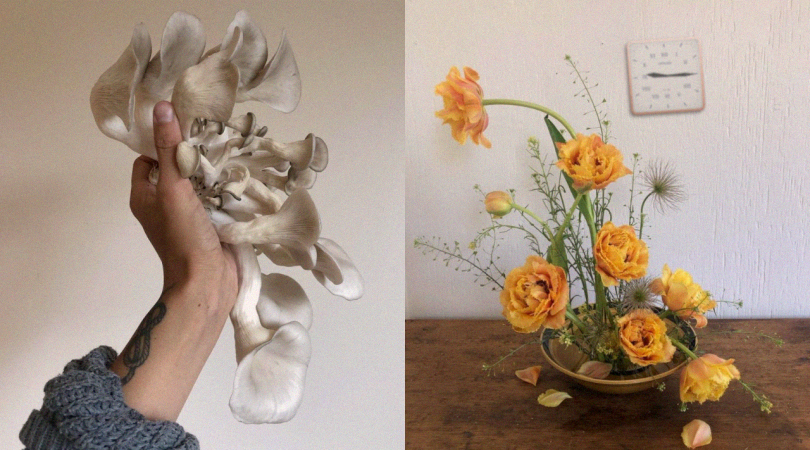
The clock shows 9h15
